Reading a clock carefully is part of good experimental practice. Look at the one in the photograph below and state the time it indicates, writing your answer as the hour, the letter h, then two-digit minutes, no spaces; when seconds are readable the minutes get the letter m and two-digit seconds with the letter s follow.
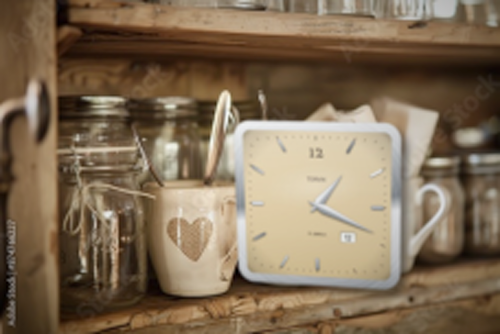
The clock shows 1h19
